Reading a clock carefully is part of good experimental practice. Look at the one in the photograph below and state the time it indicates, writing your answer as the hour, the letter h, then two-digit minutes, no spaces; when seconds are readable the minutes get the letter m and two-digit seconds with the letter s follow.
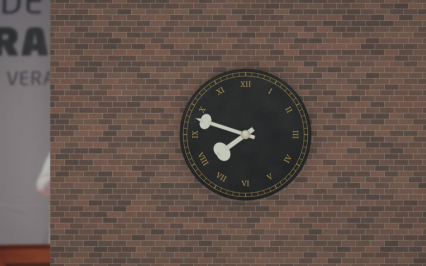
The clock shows 7h48
